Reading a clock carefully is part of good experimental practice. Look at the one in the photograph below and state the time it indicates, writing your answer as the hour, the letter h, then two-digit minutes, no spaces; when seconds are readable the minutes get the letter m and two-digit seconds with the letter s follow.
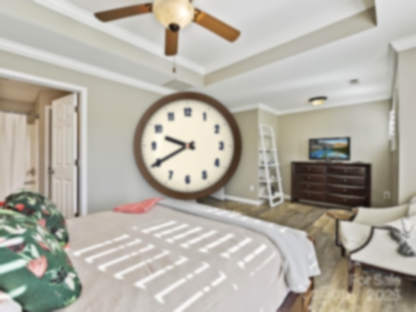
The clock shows 9h40
